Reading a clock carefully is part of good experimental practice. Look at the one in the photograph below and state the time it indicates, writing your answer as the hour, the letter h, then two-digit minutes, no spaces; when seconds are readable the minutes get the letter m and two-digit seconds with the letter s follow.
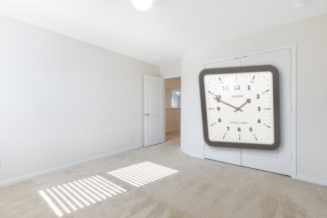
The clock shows 1h49
